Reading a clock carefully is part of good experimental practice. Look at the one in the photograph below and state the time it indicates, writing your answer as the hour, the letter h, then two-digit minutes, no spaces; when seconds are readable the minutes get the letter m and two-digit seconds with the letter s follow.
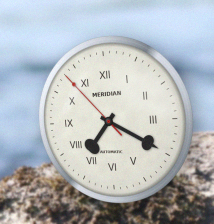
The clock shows 7h19m53s
